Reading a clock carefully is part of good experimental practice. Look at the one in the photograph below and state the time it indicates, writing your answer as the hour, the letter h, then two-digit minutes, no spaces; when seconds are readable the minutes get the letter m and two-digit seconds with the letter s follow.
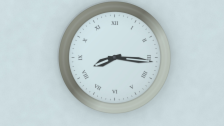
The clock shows 8h16
